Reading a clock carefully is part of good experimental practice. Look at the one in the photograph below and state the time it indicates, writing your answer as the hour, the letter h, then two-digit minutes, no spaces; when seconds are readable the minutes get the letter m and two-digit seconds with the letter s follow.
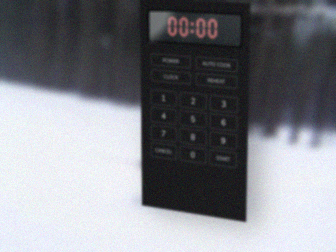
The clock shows 0h00
